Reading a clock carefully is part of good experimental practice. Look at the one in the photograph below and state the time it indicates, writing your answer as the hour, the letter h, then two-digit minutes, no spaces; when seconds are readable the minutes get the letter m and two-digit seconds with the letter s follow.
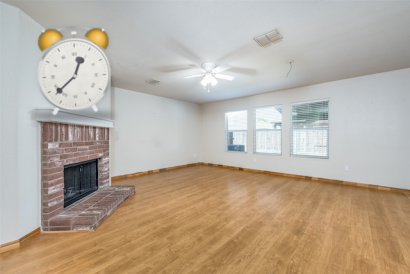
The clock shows 12h38
